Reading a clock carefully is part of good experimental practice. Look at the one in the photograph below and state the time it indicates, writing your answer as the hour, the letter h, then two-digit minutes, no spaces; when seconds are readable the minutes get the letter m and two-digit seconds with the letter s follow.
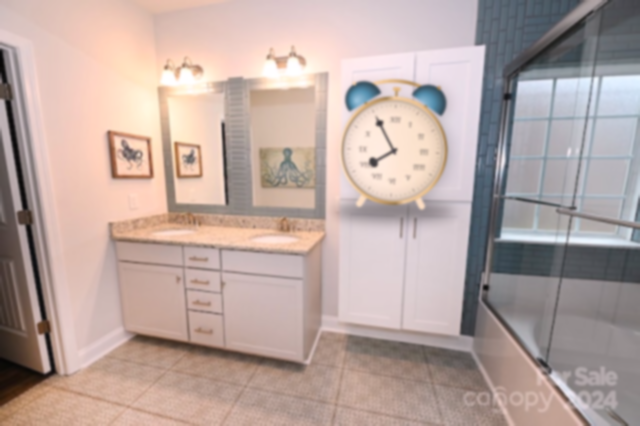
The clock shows 7h55
